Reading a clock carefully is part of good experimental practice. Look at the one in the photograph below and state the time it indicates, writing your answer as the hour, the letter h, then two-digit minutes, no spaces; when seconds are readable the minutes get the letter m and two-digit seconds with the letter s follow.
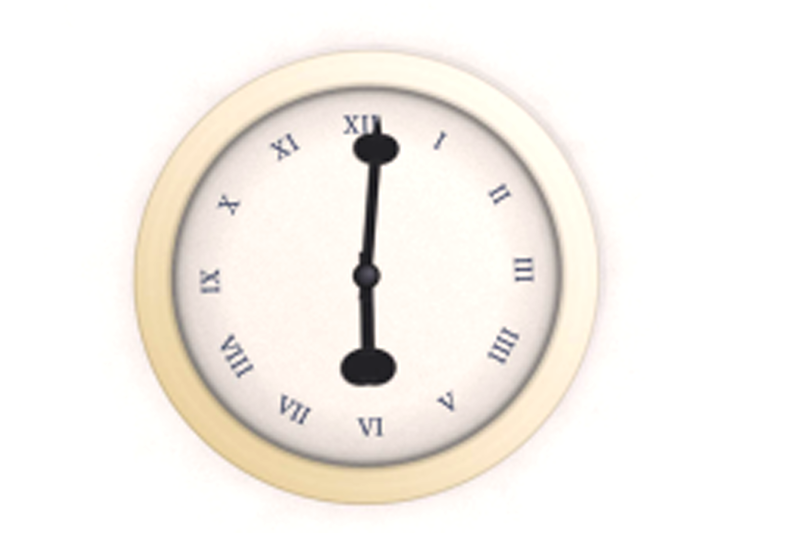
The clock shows 6h01
